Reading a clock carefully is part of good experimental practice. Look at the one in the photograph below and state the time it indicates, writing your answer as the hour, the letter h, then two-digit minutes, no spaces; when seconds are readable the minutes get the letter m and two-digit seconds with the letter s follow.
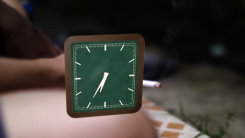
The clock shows 6h35
